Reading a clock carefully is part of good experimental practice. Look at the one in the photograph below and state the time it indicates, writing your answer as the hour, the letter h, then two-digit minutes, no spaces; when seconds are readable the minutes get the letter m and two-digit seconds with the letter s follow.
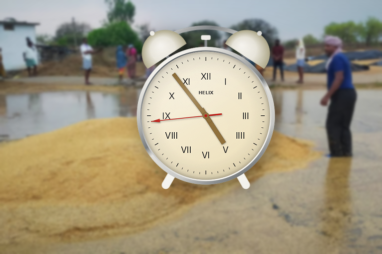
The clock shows 4h53m44s
